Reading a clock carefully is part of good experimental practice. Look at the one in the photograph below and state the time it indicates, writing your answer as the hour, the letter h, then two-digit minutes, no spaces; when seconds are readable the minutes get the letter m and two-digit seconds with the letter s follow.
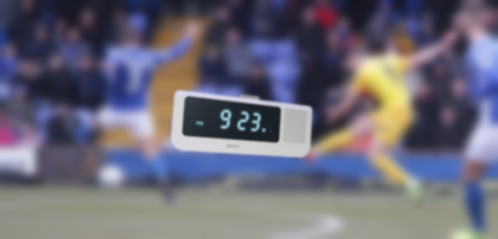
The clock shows 9h23
